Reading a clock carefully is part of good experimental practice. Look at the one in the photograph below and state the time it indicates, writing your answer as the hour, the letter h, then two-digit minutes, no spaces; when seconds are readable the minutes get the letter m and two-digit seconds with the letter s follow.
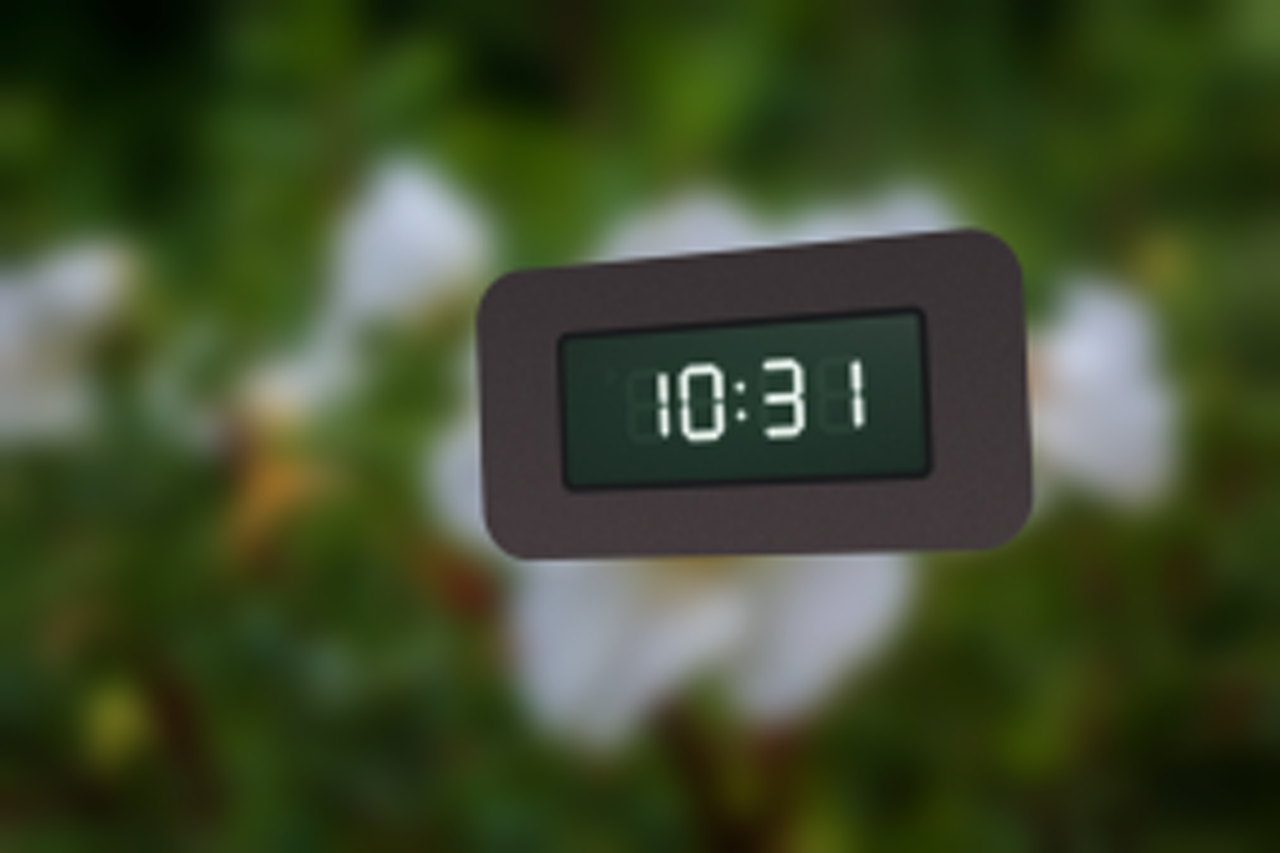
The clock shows 10h31
